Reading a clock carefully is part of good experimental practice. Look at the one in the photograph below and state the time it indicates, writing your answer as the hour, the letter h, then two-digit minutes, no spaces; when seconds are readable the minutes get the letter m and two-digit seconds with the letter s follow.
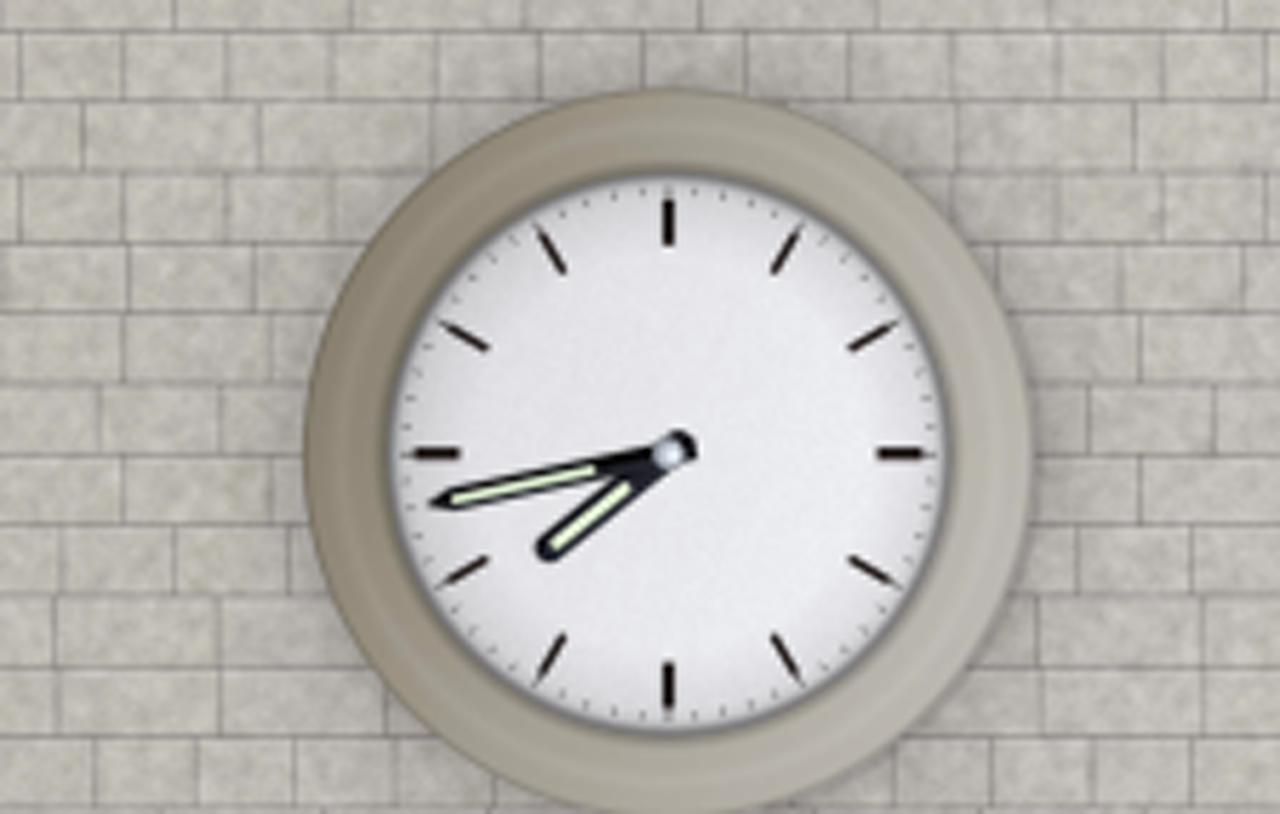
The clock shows 7h43
